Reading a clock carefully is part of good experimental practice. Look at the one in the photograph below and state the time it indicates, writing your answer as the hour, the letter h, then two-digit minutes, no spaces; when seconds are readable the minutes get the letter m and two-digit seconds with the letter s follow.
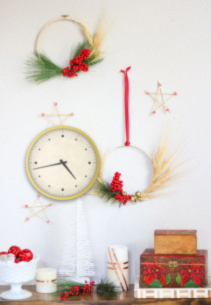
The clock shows 4h43
